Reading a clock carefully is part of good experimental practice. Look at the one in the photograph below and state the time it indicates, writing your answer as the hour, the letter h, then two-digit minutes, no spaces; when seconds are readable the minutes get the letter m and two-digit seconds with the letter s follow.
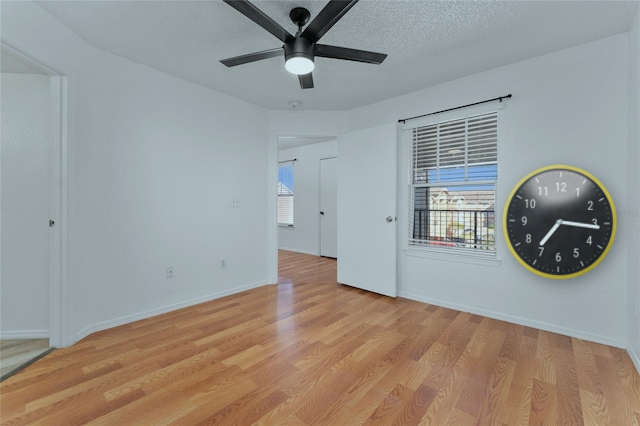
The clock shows 7h16
